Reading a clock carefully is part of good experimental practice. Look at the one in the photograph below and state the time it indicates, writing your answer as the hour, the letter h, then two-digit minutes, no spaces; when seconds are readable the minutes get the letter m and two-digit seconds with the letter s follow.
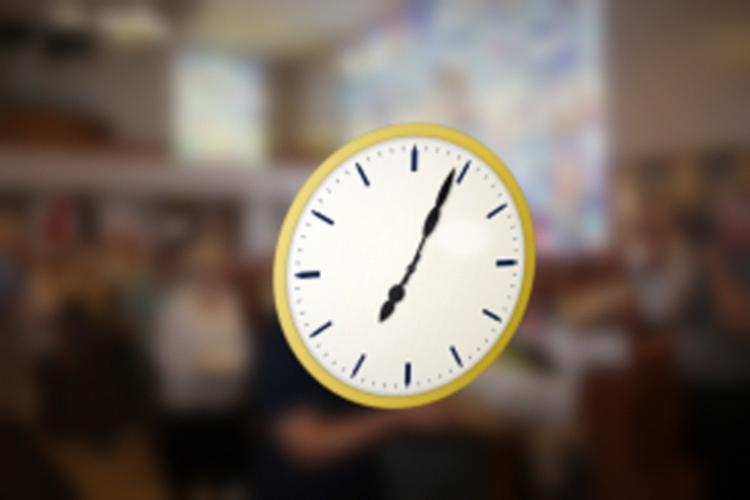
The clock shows 7h04
